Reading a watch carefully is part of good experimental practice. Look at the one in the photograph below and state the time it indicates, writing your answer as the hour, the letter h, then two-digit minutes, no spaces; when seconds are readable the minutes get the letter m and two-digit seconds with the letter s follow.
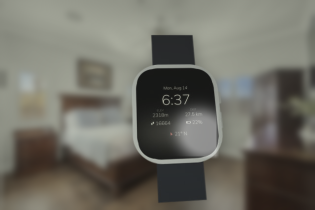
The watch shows 6h37
